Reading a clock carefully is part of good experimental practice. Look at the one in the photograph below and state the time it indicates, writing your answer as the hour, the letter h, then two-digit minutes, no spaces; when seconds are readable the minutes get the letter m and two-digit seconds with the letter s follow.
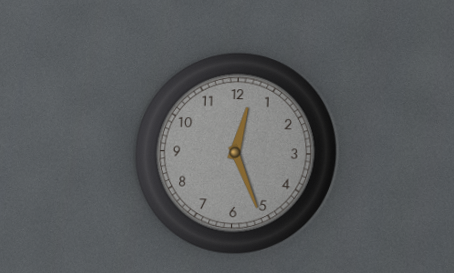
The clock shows 12h26
